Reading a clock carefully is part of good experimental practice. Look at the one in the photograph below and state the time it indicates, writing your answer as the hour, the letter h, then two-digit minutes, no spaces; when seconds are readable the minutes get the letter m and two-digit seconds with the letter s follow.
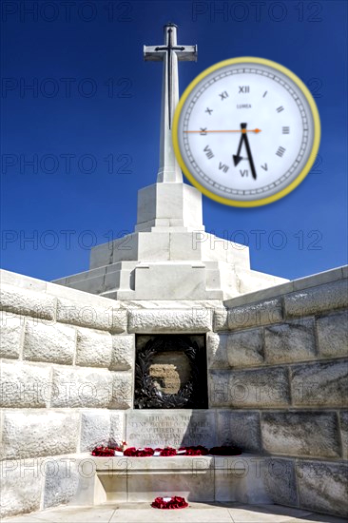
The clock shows 6h27m45s
